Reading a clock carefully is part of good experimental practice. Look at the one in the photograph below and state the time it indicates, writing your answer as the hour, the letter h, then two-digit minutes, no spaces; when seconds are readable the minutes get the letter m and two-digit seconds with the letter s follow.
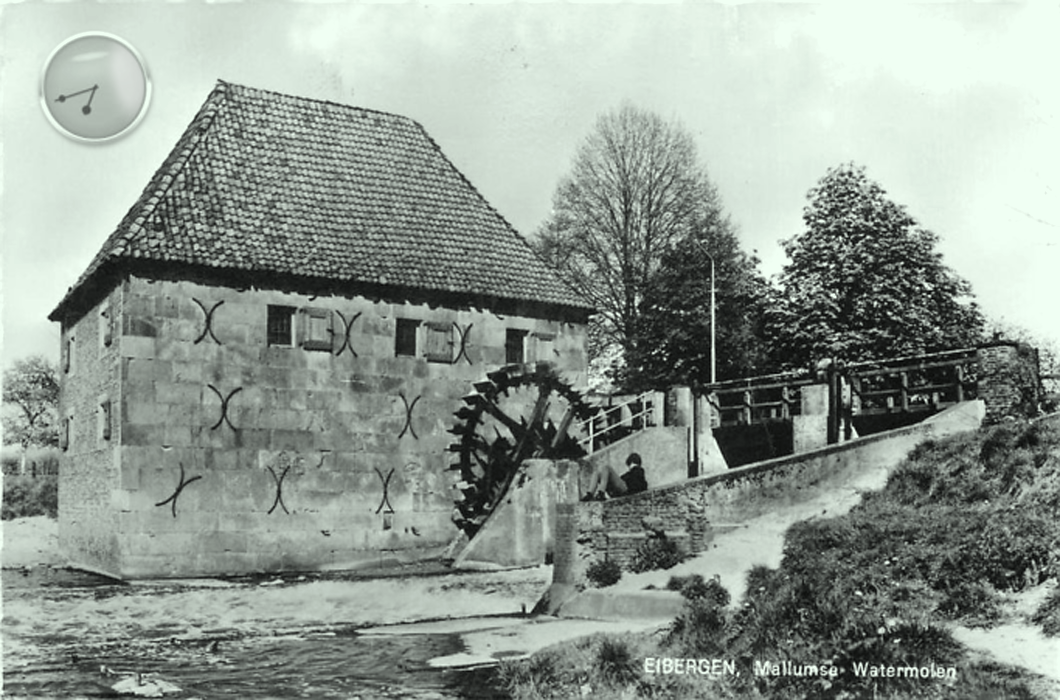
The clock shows 6h42
